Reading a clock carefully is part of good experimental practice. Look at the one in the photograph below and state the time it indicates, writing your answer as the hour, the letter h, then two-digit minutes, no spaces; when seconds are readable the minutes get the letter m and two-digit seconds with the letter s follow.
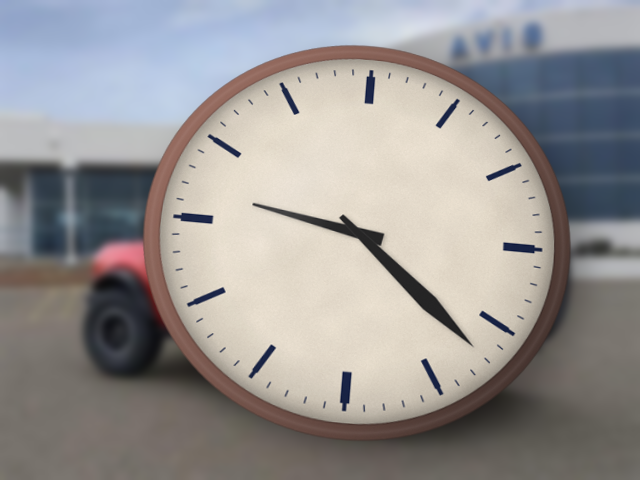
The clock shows 9h22
